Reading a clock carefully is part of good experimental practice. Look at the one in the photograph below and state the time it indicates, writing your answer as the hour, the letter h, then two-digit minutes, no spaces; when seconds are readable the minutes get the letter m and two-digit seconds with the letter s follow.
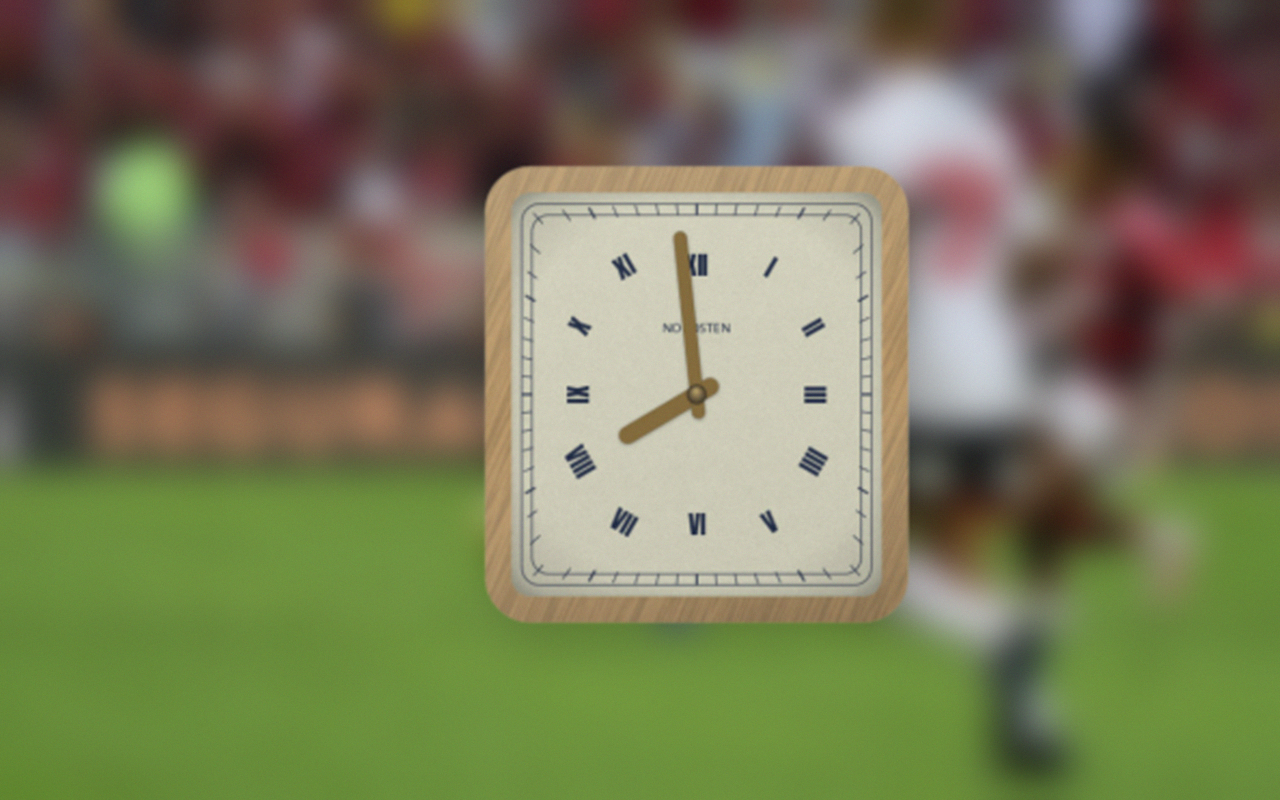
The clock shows 7h59
